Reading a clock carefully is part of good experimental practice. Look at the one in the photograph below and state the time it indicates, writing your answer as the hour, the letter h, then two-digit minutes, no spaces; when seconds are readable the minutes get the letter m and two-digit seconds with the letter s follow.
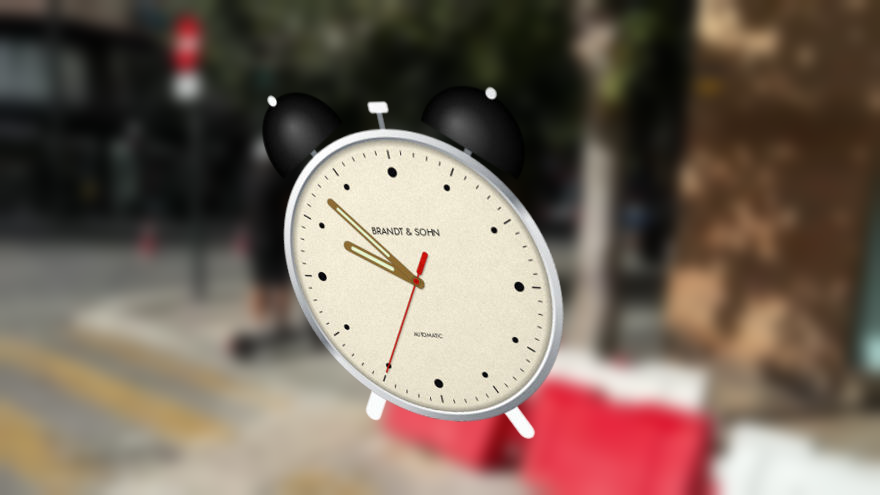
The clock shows 9h52m35s
